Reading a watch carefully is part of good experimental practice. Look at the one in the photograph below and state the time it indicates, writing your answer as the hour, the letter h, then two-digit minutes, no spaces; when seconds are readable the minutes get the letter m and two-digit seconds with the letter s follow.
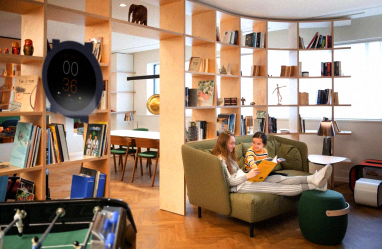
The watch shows 0h36
